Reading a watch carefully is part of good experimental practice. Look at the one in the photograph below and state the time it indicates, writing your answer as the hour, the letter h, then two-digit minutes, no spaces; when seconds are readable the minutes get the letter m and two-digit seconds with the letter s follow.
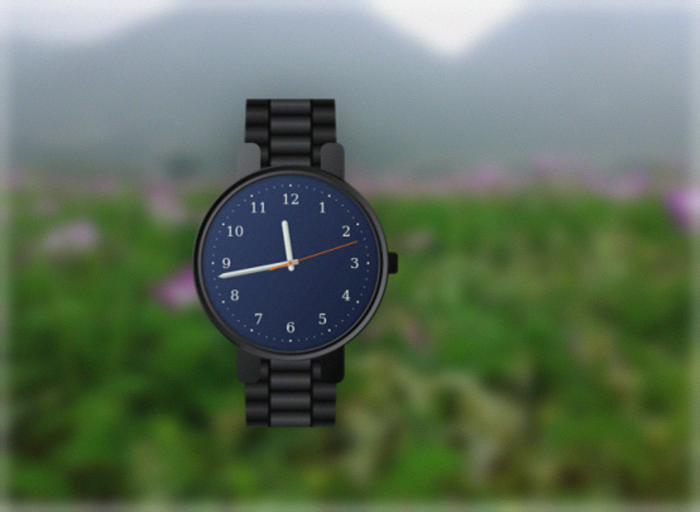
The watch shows 11h43m12s
